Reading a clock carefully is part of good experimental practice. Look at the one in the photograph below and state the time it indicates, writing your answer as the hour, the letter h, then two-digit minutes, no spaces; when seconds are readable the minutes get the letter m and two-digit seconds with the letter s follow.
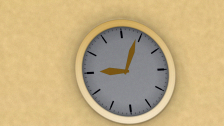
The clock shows 9h04
